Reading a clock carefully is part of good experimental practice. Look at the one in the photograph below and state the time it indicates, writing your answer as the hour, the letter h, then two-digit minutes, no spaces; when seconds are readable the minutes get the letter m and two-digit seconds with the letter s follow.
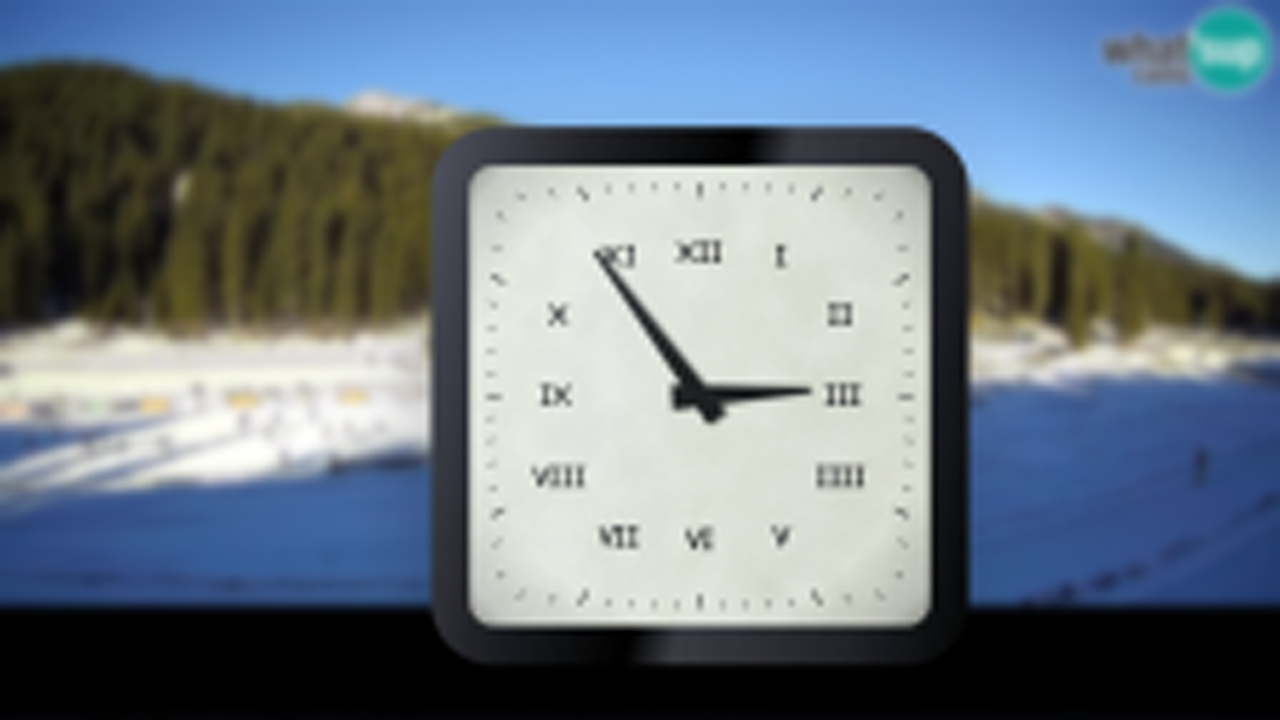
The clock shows 2h54
